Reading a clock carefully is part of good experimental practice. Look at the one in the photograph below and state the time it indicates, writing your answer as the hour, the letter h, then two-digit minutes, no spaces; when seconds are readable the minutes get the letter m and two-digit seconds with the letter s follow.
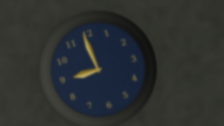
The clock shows 8h59
